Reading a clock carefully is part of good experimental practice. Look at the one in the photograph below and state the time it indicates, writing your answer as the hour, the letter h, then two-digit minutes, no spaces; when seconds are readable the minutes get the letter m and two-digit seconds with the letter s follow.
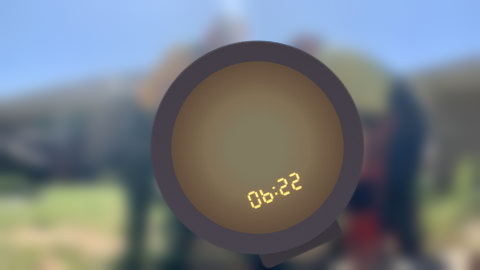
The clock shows 6h22
